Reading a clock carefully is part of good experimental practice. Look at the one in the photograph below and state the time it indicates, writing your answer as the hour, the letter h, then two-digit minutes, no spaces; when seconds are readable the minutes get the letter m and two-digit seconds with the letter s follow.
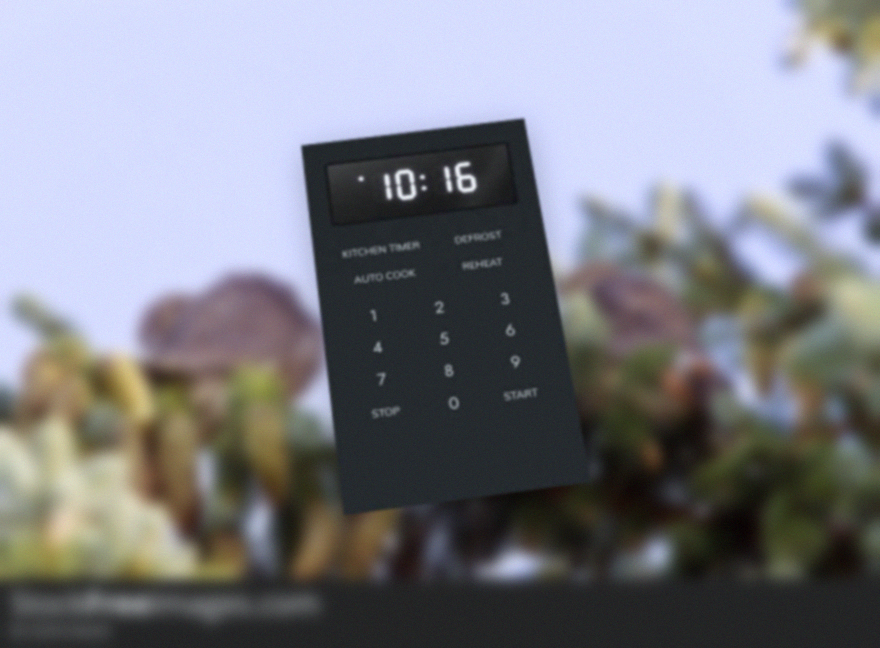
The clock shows 10h16
